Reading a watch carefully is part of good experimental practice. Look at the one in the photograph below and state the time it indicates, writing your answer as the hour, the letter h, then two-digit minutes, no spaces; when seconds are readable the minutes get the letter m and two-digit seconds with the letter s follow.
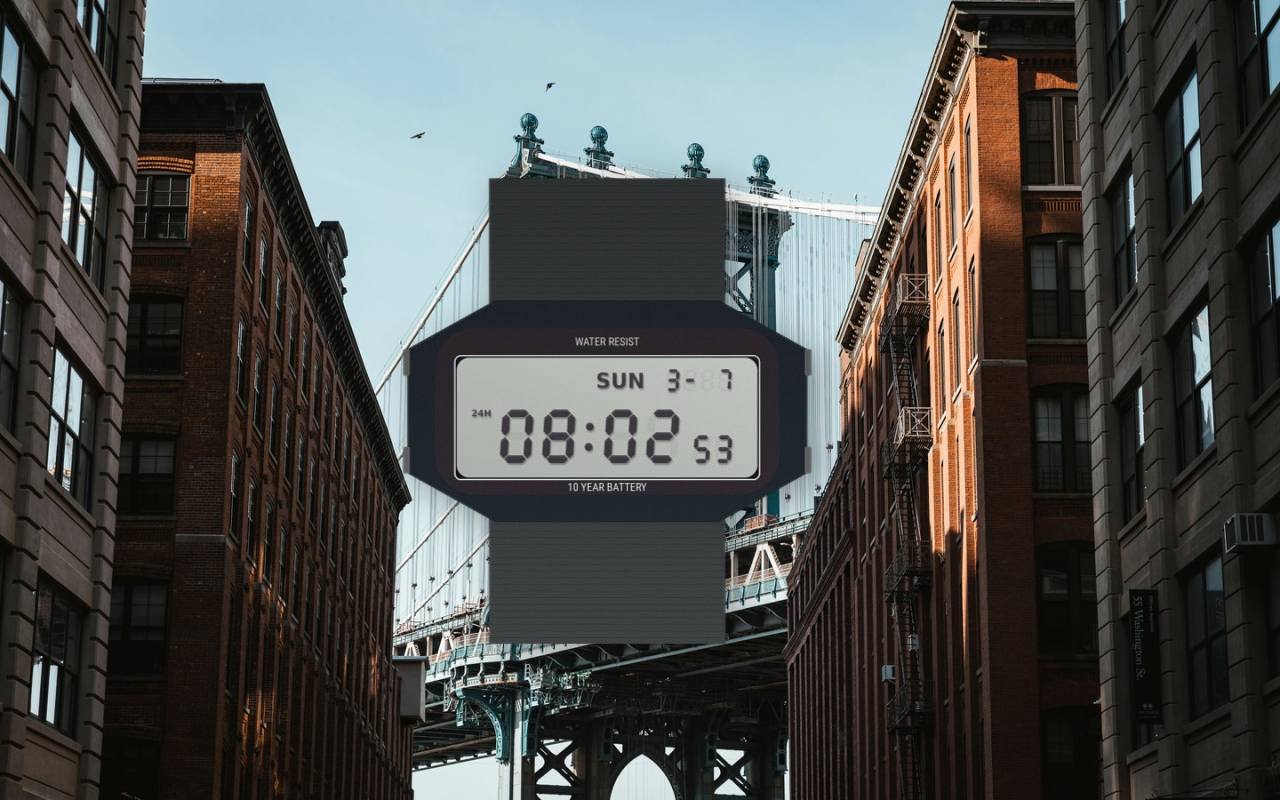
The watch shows 8h02m53s
